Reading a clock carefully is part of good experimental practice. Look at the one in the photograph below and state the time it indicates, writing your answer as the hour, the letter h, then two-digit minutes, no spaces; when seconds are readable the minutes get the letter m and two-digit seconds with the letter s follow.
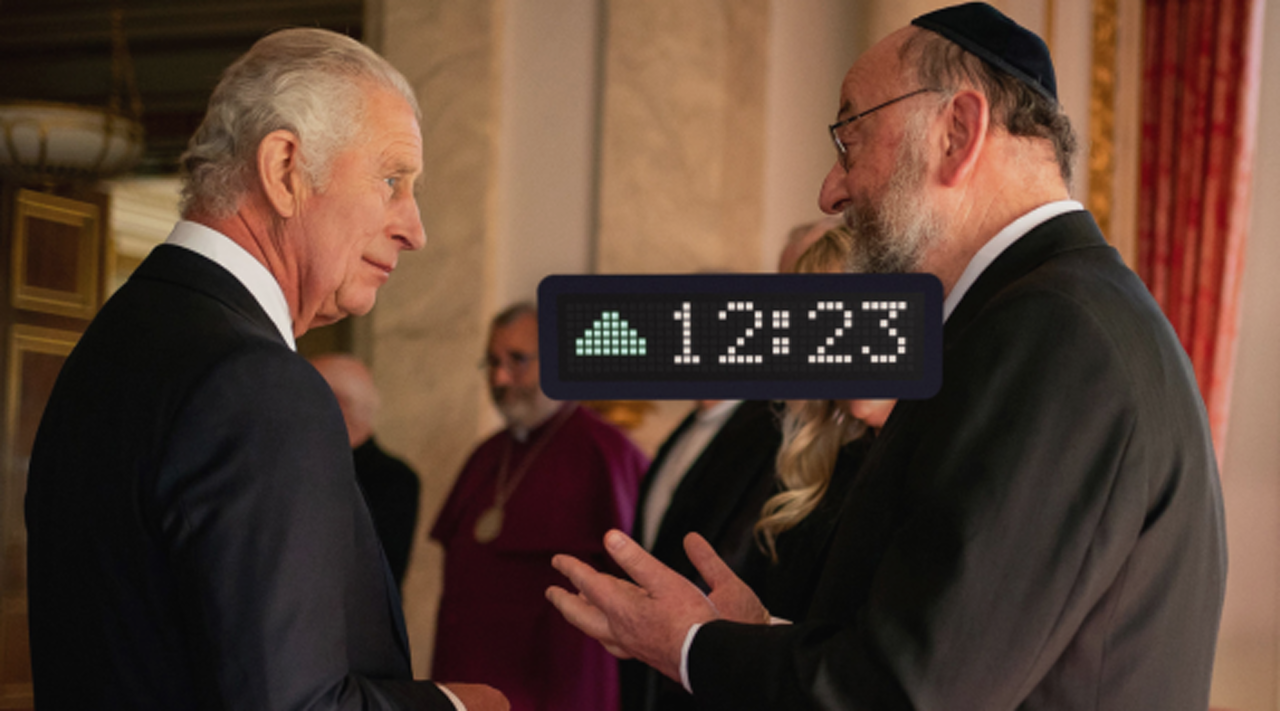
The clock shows 12h23
